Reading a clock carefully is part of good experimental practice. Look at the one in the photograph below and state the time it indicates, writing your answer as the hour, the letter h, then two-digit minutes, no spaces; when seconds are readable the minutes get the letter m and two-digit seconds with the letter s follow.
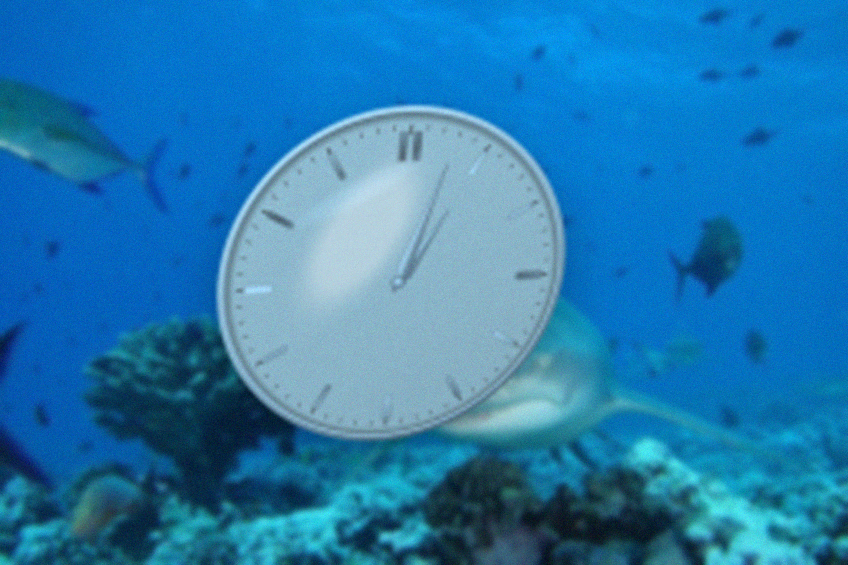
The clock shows 1h03
